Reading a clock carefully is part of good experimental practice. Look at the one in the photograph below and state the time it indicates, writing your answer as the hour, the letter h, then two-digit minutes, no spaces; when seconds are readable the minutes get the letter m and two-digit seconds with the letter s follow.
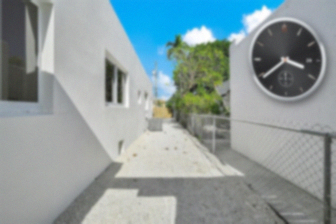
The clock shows 3h39
